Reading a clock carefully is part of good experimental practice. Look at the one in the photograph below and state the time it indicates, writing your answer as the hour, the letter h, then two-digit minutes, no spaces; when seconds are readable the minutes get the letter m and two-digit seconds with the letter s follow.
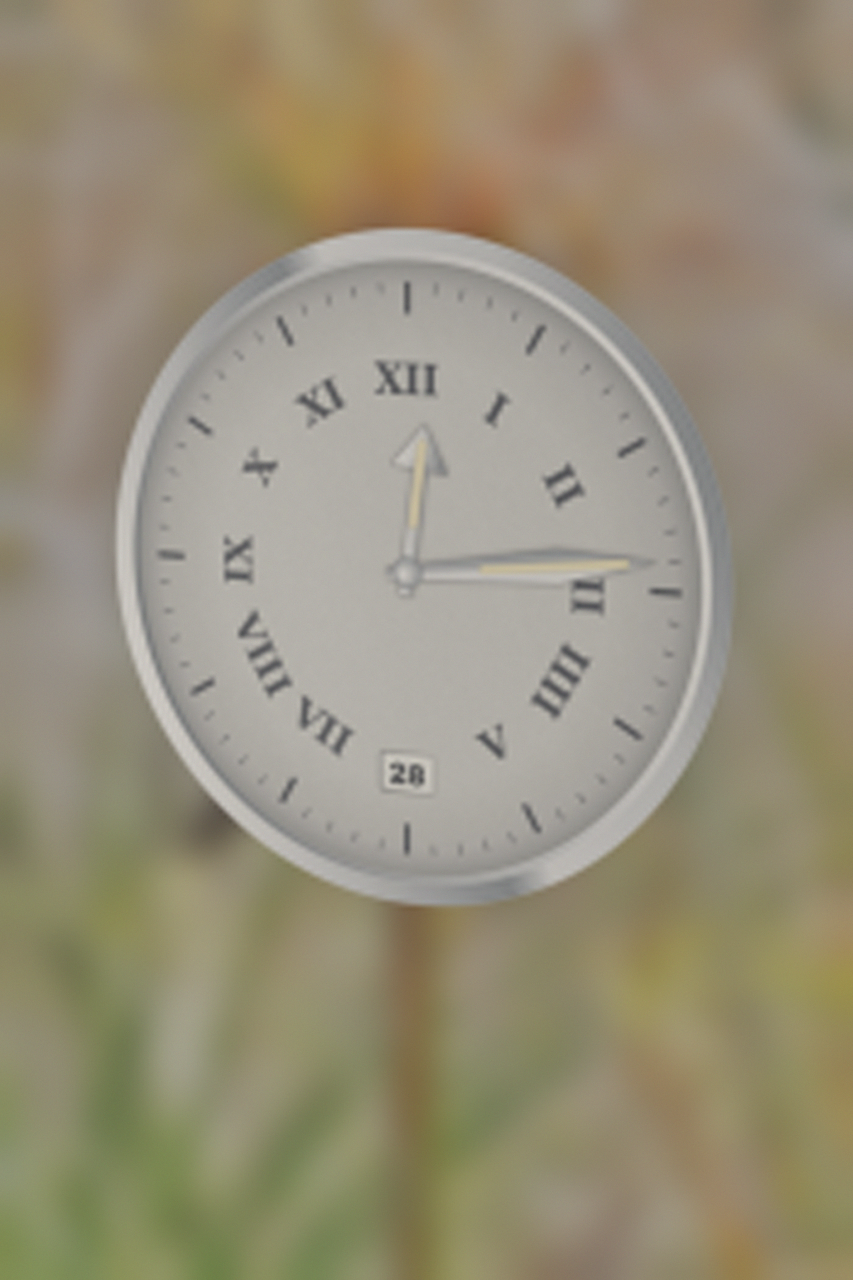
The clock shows 12h14
